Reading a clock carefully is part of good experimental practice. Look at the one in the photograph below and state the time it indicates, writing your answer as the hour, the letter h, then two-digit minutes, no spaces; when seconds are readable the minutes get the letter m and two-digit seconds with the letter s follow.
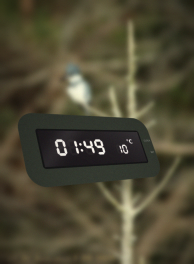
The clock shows 1h49
